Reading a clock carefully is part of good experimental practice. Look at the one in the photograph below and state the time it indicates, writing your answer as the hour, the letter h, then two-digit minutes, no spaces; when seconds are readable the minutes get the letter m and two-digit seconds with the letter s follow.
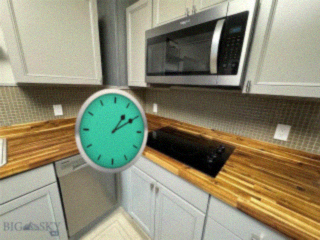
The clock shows 1h10
